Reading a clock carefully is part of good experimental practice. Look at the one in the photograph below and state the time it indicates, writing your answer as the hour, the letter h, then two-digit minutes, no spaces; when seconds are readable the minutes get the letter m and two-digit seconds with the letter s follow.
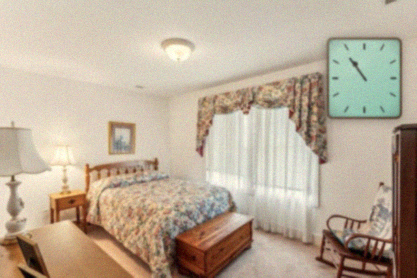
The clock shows 10h54
